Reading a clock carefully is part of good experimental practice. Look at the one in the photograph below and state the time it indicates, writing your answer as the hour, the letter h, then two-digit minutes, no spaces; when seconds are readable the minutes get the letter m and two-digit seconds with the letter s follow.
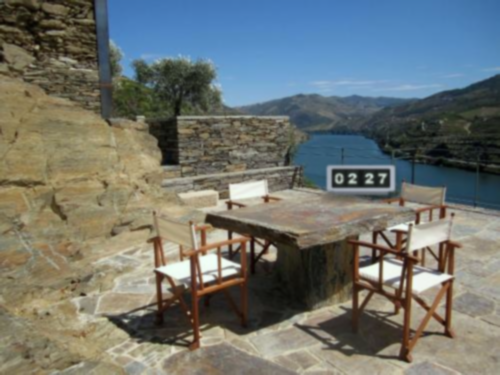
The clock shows 2h27
